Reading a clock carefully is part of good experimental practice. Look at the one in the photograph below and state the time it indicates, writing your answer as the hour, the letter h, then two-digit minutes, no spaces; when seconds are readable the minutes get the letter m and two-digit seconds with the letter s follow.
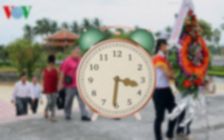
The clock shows 3h31
